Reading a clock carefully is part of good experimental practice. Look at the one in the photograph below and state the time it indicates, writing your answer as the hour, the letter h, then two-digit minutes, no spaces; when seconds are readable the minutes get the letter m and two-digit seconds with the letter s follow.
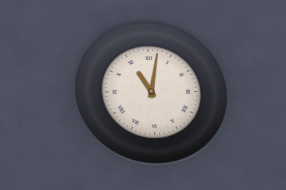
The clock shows 11h02
